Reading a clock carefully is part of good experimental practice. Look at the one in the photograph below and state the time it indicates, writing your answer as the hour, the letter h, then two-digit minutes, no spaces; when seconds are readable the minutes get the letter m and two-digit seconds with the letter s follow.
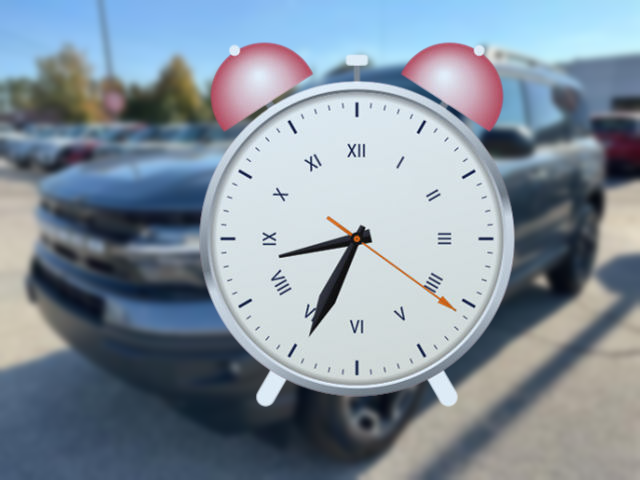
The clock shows 8h34m21s
